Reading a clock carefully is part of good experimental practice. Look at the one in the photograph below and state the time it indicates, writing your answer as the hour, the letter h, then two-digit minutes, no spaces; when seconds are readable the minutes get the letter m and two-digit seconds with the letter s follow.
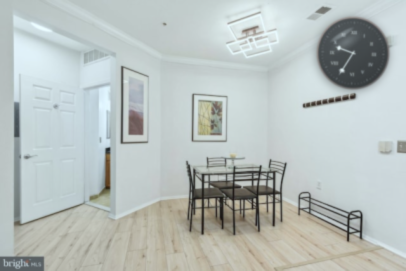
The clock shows 9h35
